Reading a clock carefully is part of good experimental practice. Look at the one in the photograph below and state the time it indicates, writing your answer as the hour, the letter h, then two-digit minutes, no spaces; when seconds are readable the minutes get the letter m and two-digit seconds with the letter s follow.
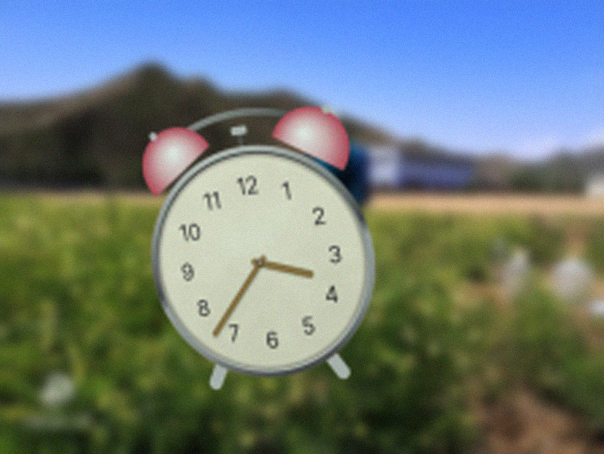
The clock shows 3h37
